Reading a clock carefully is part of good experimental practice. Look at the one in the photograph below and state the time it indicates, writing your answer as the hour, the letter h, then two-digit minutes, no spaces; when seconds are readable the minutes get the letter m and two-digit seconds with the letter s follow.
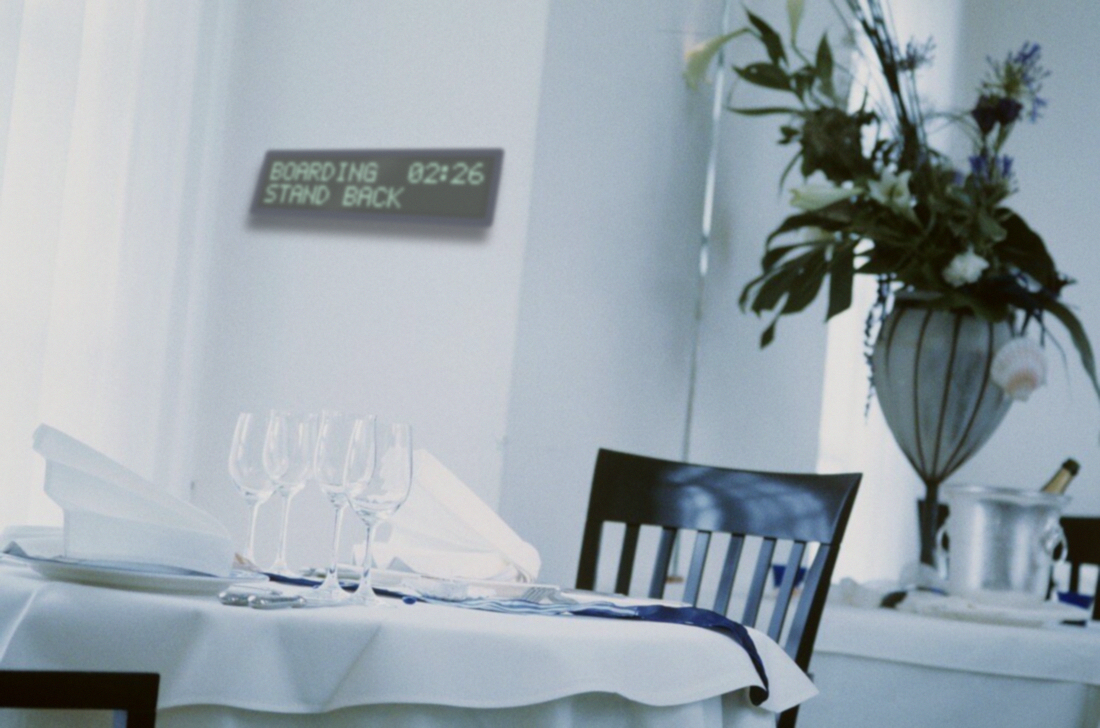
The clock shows 2h26
